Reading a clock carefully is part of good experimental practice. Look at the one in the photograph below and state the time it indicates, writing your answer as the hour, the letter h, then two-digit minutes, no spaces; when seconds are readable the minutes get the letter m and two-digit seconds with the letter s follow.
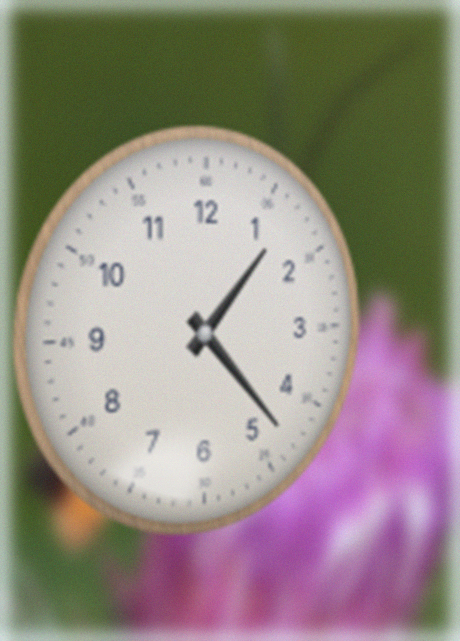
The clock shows 1h23
